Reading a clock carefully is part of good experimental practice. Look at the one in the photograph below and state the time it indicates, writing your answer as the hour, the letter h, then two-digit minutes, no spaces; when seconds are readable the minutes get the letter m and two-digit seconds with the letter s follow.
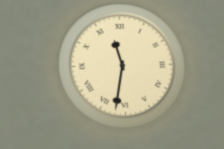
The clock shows 11h32
